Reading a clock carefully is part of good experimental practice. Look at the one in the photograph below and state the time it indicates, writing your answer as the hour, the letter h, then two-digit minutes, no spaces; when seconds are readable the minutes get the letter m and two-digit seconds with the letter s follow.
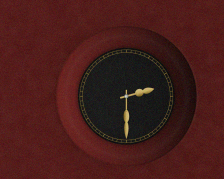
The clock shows 2h30
